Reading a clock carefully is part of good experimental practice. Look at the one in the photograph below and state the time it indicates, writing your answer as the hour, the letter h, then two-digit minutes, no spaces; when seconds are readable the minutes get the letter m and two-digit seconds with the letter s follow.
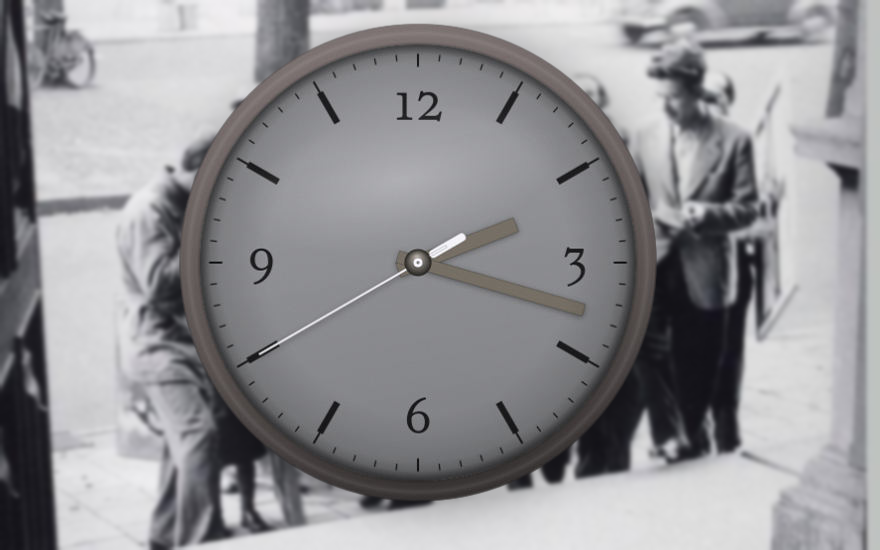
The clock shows 2h17m40s
